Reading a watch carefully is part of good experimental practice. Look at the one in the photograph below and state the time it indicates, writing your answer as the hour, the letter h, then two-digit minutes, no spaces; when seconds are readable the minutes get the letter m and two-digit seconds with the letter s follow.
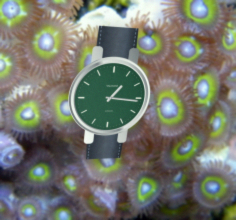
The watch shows 1h16
